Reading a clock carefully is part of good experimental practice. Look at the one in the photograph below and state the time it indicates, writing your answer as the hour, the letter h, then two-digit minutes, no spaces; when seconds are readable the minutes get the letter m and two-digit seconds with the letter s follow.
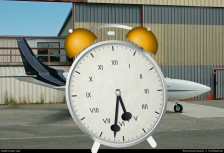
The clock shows 5h32
